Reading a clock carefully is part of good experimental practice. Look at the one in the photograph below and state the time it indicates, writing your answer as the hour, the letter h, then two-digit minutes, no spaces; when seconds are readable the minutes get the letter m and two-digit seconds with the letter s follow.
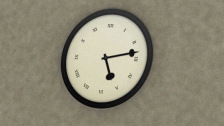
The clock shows 5h13
